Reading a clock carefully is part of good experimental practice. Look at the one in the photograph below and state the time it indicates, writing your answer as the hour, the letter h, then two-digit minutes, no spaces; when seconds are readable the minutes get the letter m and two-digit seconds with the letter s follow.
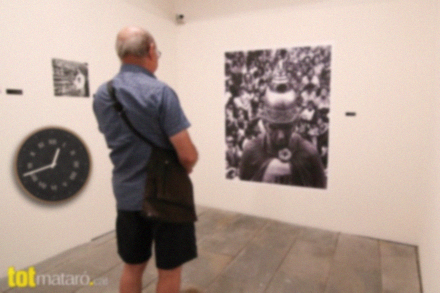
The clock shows 12h42
